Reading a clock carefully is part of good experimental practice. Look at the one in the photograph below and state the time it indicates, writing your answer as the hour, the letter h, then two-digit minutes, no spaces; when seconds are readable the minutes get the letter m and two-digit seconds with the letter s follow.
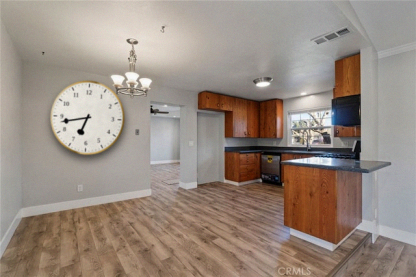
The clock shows 6h43
